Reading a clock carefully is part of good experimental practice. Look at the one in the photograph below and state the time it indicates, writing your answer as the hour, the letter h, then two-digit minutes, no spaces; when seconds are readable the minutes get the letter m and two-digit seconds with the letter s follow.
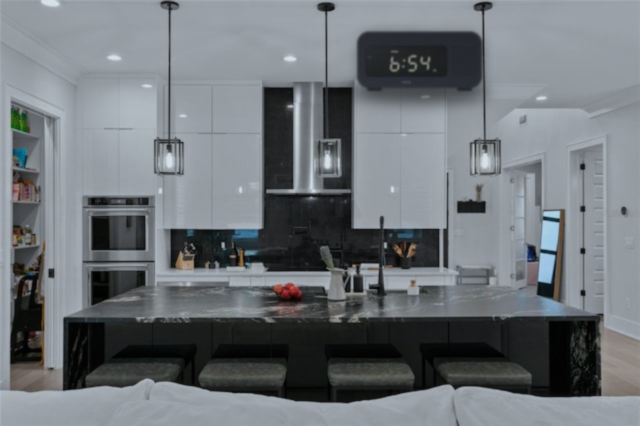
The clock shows 6h54
